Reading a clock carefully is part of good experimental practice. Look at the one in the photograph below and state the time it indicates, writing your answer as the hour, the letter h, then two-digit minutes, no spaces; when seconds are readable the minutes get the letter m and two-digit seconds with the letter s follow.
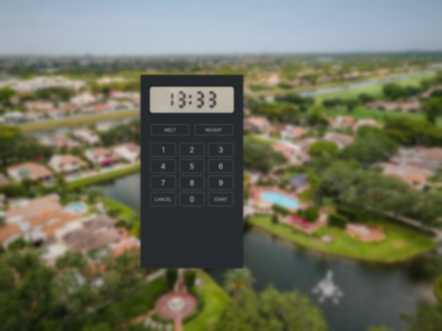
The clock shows 13h33
